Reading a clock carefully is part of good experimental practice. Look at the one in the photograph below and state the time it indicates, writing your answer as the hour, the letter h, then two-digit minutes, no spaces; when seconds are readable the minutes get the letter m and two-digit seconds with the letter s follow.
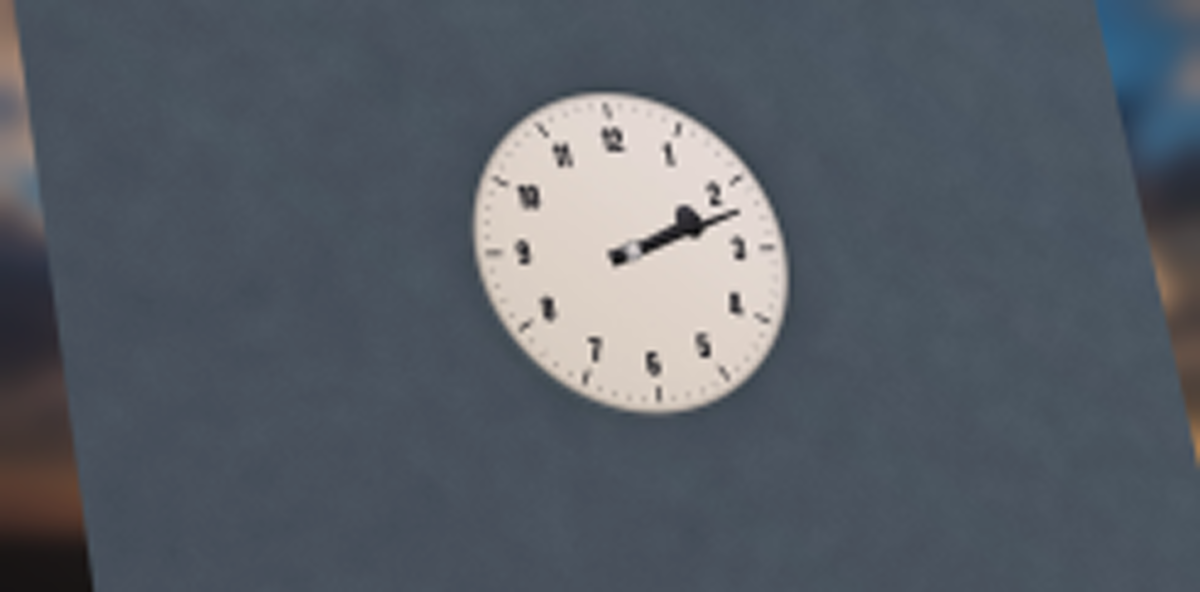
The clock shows 2h12
